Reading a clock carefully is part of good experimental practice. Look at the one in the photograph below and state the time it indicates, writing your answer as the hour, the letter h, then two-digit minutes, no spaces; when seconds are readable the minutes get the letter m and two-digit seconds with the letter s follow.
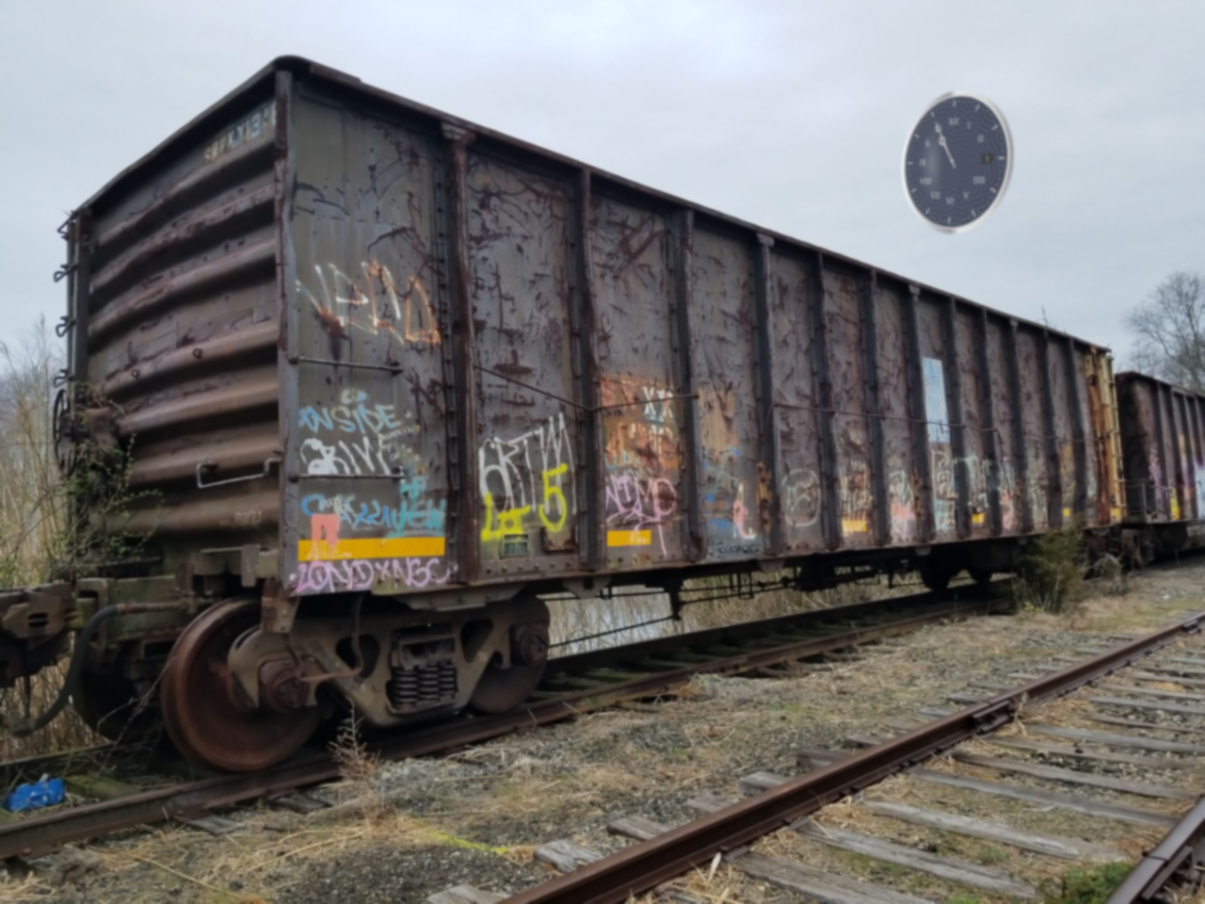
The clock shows 10h55
